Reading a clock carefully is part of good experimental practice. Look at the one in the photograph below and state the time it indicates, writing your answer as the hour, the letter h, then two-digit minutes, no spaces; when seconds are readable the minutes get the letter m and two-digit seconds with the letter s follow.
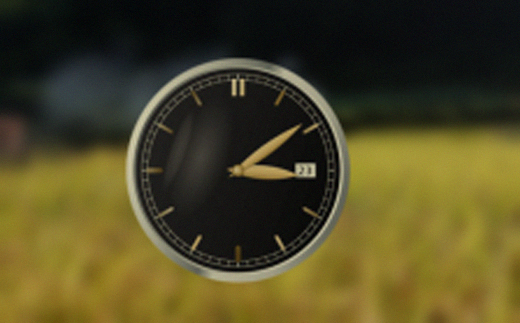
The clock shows 3h09
